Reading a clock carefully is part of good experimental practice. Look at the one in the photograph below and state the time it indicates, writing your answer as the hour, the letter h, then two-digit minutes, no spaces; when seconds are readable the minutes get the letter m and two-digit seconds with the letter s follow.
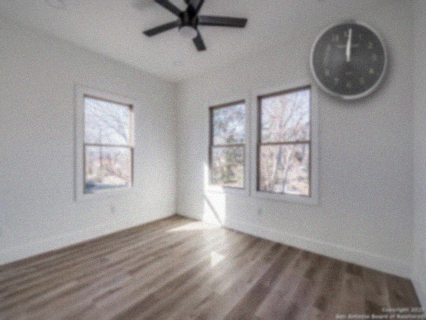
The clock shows 12h01
